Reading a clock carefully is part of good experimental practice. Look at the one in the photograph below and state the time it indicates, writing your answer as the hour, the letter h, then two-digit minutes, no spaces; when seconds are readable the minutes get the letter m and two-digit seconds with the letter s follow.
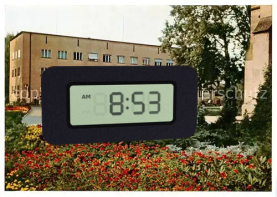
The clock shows 8h53
